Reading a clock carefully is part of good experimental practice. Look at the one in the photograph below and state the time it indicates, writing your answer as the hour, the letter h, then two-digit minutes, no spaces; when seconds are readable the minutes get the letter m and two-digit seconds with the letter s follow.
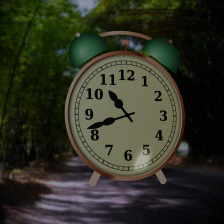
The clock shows 10h42
